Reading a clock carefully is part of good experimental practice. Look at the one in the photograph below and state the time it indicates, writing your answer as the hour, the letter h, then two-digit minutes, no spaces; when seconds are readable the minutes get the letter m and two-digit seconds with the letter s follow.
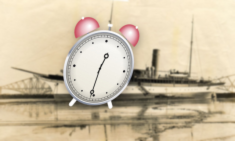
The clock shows 12h31
